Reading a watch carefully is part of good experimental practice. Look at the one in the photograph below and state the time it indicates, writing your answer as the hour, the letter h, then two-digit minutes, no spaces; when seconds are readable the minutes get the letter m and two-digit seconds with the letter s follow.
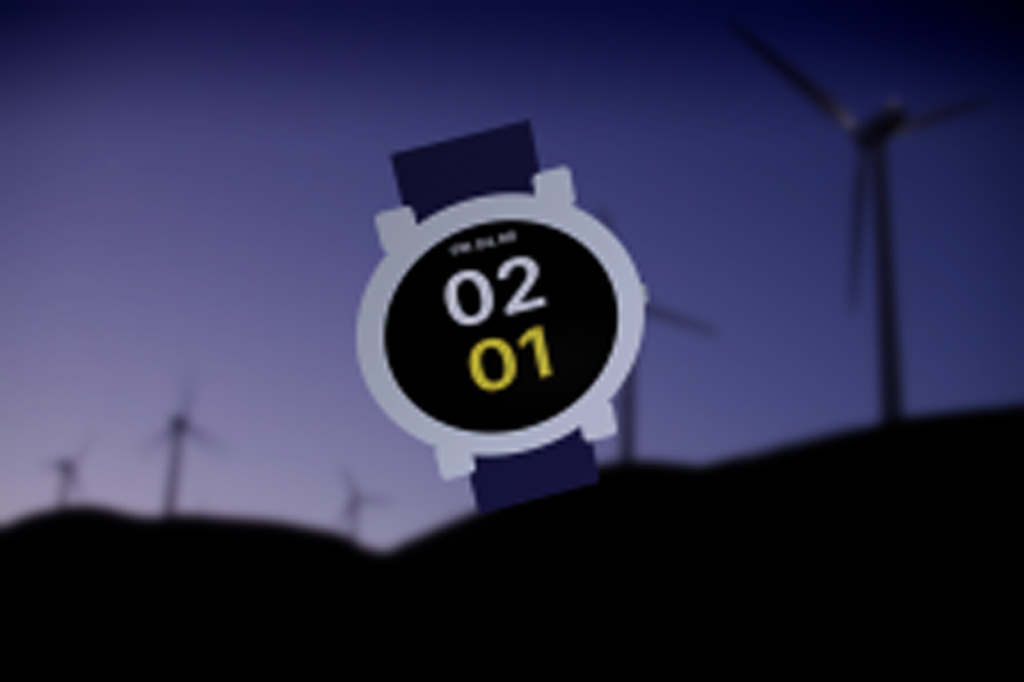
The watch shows 2h01
